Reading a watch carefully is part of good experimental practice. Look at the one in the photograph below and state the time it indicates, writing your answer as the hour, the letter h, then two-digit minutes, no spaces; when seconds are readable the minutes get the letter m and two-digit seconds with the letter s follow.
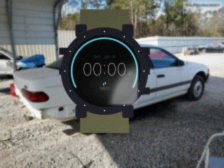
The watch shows 0h00
